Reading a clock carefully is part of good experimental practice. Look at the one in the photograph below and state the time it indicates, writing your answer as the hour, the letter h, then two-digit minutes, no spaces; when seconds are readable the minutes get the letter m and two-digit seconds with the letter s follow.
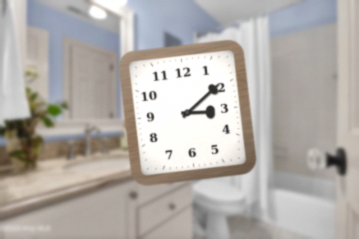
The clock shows 3h09
